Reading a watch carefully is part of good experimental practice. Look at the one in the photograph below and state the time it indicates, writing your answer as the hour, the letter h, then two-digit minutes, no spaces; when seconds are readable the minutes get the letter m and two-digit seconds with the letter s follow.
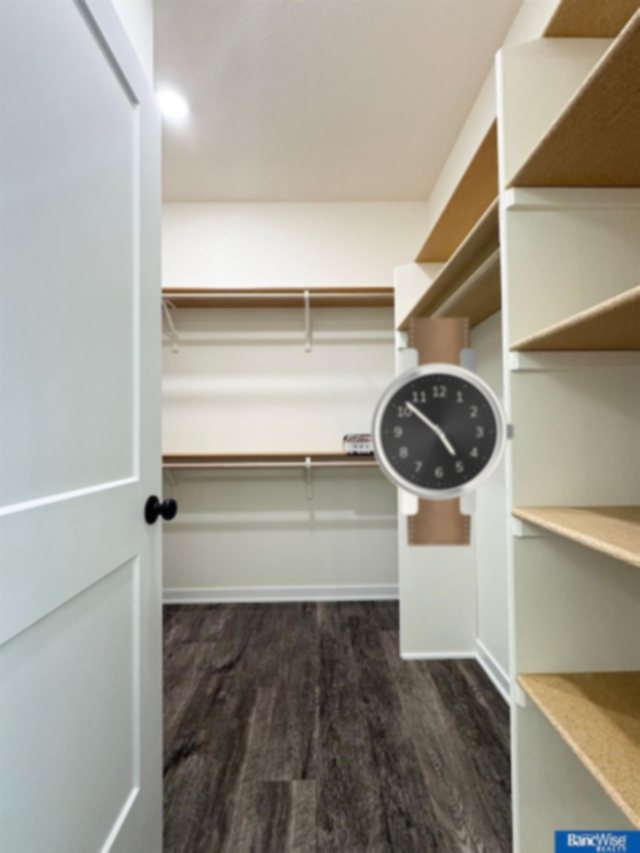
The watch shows 4h52
